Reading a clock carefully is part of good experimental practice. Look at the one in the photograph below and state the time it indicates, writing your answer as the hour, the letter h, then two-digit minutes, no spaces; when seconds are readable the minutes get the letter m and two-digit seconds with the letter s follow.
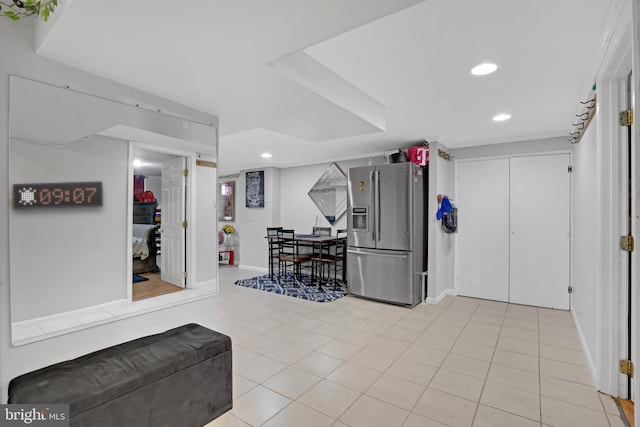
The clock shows 9h07
